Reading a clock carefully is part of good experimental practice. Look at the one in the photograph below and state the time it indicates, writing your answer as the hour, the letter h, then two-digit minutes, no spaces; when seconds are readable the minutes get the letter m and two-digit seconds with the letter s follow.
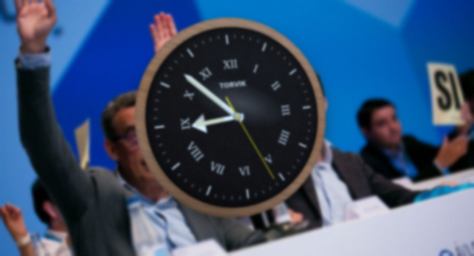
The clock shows 8h52m26s
